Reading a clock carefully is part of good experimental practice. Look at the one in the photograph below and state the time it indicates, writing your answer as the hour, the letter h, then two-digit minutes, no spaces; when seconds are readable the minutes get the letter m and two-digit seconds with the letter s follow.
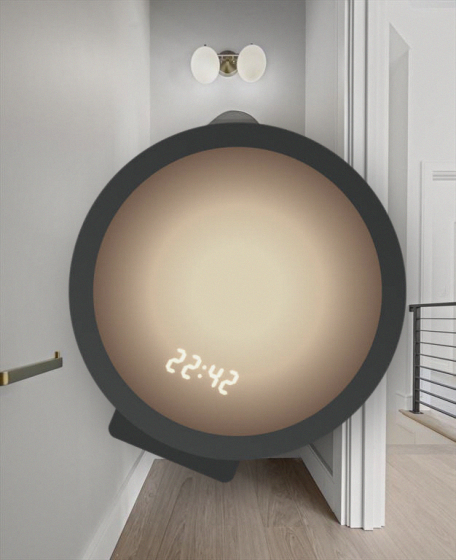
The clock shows 22h42
